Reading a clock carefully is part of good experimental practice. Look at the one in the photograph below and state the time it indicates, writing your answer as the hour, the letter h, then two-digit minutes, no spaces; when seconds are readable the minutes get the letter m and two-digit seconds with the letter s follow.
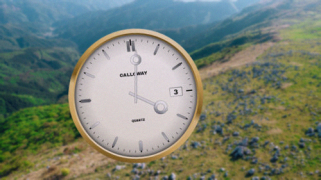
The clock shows 4h01
